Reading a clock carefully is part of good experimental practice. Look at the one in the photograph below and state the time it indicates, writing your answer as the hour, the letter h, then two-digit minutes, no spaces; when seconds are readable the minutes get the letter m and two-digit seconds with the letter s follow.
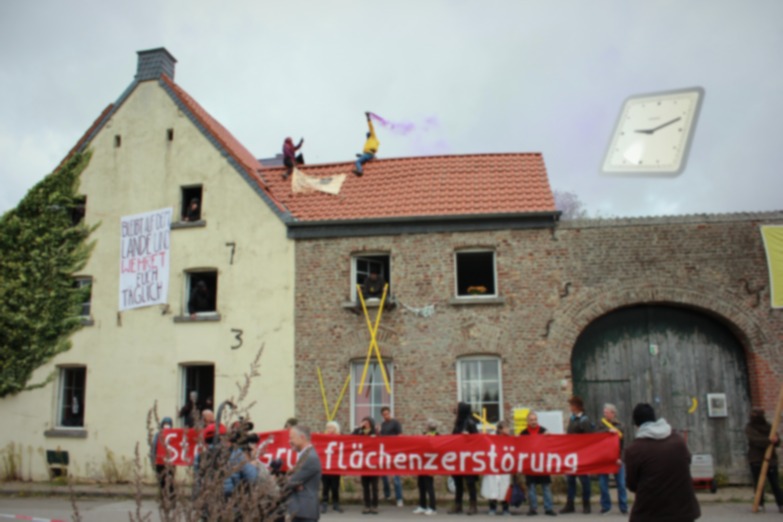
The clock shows 9h11
